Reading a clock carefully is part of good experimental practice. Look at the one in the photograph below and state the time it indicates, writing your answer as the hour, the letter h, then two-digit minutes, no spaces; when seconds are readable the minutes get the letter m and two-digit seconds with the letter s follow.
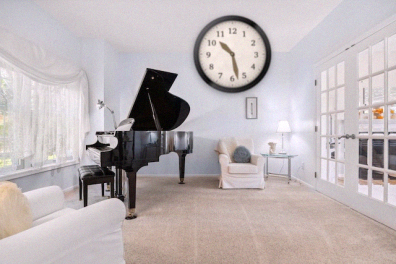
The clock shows 10h28
